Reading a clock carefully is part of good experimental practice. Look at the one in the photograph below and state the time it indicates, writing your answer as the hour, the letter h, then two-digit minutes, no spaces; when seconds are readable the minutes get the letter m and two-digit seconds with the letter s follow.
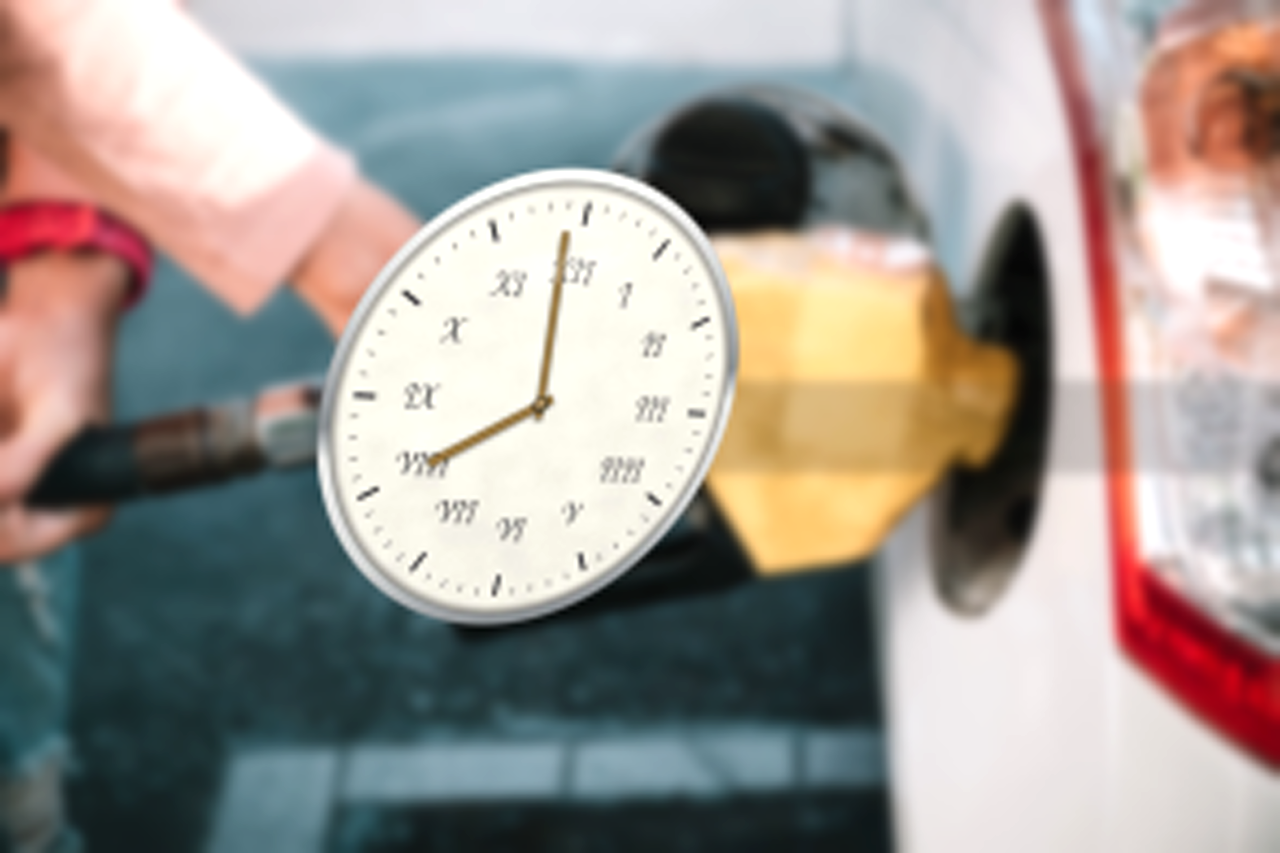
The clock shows 7h59
